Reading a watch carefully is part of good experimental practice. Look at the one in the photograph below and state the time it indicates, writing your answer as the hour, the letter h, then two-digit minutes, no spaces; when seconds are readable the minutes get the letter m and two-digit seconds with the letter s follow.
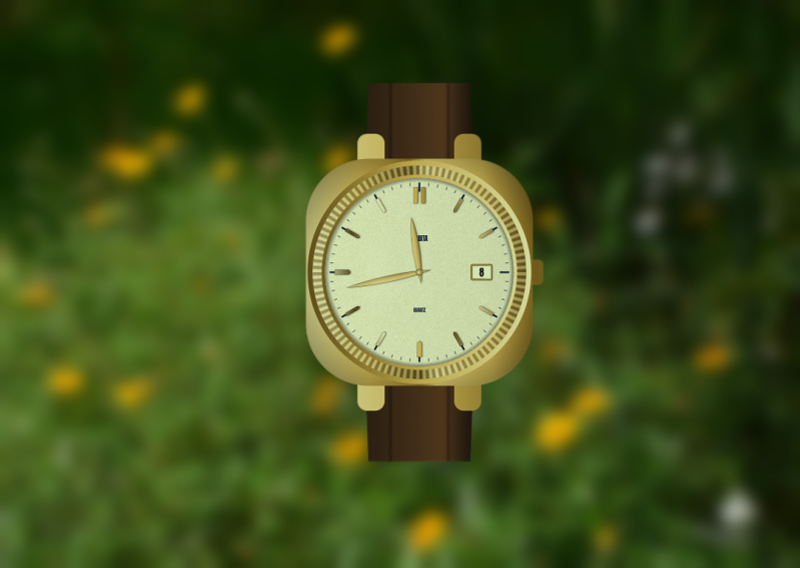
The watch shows 11h43
